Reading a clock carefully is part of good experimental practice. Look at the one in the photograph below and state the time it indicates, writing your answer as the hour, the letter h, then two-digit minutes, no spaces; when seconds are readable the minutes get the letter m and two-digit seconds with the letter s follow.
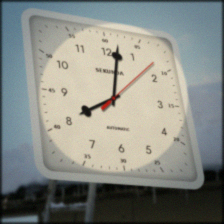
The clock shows 8h02m08s
